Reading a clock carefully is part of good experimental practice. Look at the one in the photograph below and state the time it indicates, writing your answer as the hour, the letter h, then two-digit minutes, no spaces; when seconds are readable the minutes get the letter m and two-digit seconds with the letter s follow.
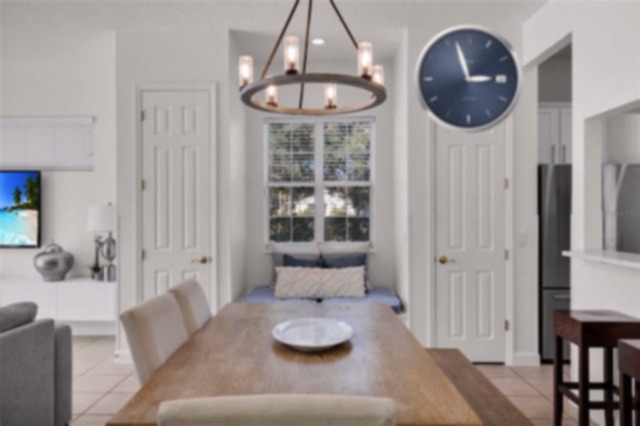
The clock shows 2h57
